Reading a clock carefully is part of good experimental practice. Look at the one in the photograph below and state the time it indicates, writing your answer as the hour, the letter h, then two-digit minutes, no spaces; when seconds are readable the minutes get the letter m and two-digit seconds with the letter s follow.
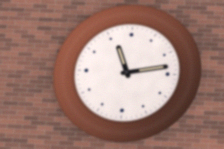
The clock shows 11h13
